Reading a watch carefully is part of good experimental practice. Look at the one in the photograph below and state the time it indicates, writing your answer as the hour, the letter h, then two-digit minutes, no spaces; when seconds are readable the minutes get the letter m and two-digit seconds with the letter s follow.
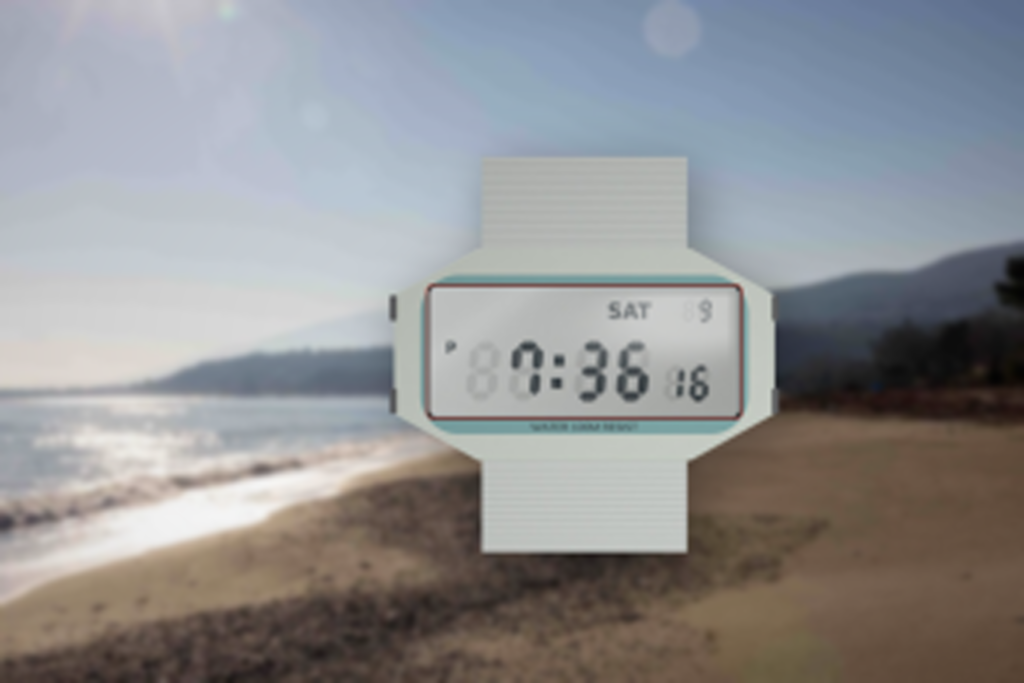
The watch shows 7h36m16s
